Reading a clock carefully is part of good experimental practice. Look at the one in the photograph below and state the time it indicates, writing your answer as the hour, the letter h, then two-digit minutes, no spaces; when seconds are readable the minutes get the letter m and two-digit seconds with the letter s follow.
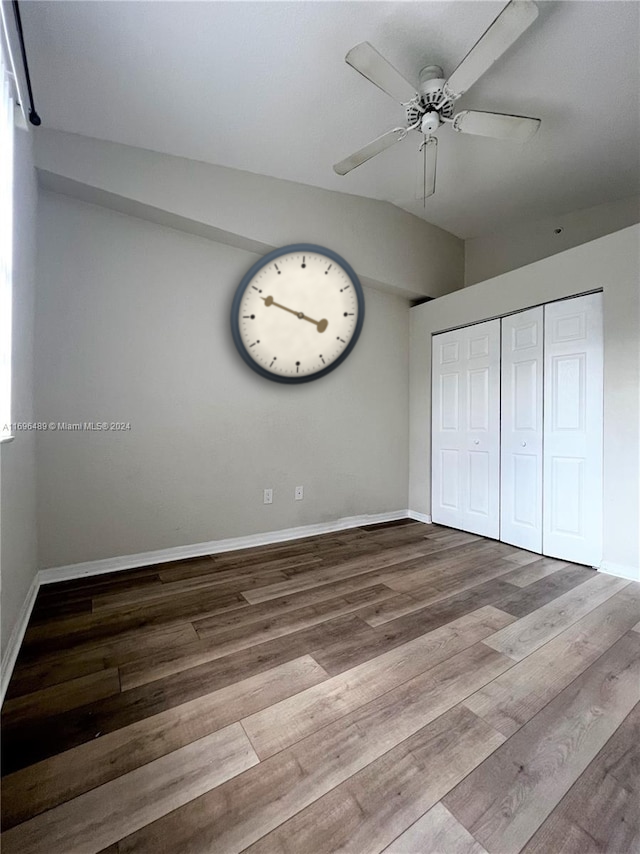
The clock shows 3h49
